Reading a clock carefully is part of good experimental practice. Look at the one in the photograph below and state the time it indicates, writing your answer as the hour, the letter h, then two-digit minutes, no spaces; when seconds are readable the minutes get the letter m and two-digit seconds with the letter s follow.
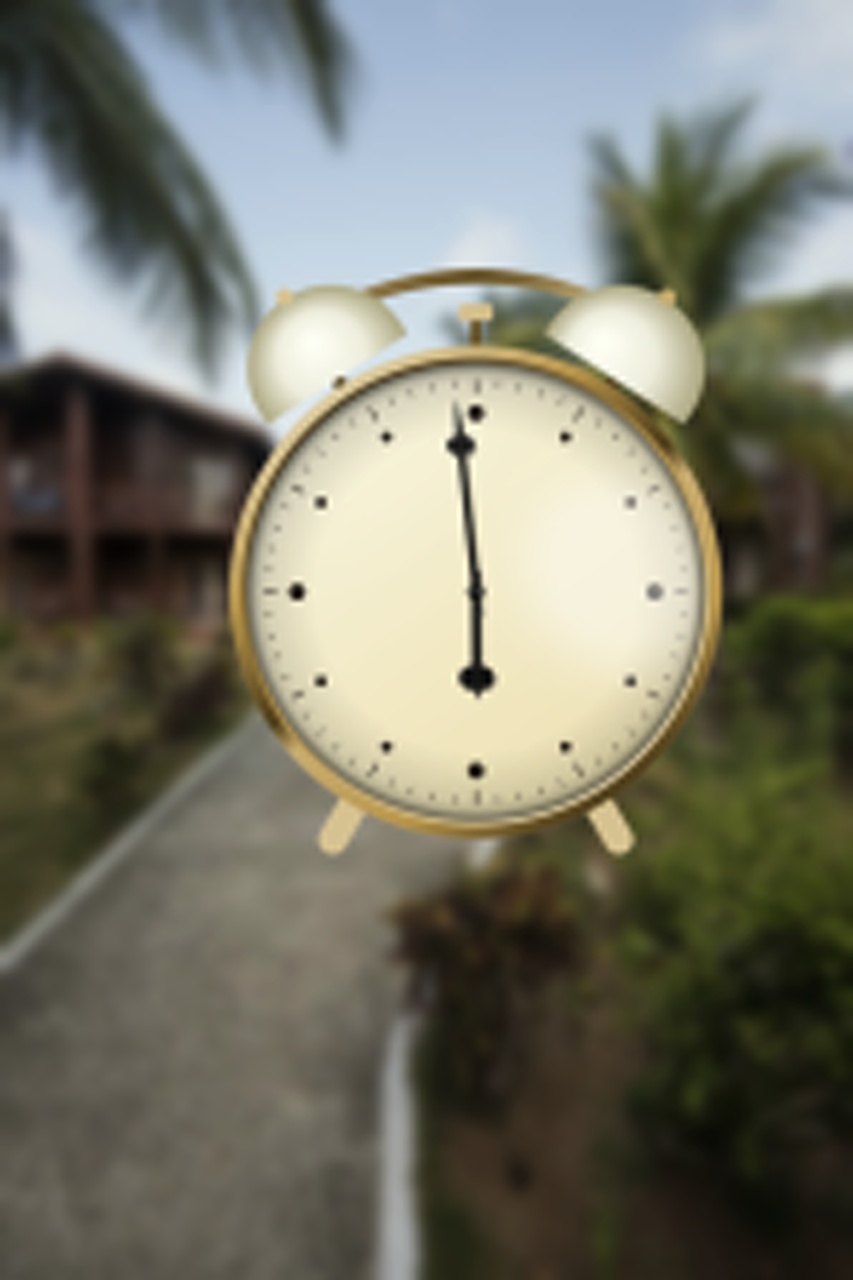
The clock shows 5h59
